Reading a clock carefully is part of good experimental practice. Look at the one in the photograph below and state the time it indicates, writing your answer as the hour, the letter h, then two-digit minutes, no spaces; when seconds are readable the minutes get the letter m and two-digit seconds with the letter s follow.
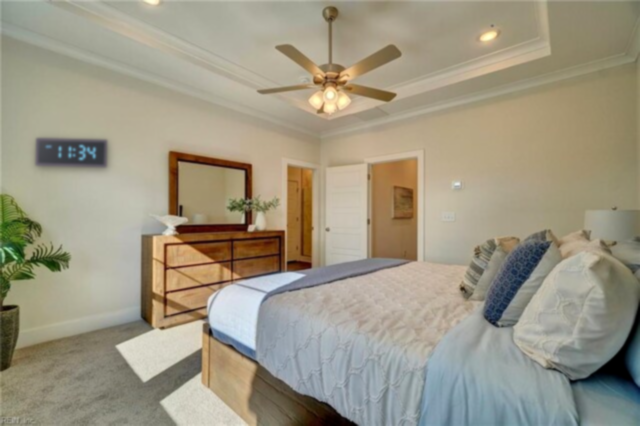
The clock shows 11h34
